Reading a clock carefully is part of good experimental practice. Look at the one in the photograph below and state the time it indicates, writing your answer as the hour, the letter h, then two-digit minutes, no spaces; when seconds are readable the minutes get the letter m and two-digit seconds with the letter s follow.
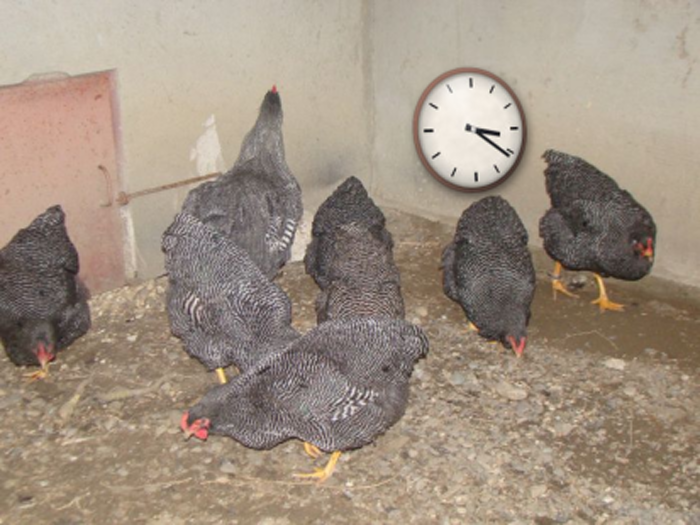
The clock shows 3h21
